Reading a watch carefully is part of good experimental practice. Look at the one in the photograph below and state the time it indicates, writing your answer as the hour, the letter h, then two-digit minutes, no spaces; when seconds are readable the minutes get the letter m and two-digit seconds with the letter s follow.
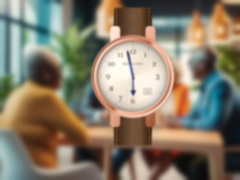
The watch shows 5h58
